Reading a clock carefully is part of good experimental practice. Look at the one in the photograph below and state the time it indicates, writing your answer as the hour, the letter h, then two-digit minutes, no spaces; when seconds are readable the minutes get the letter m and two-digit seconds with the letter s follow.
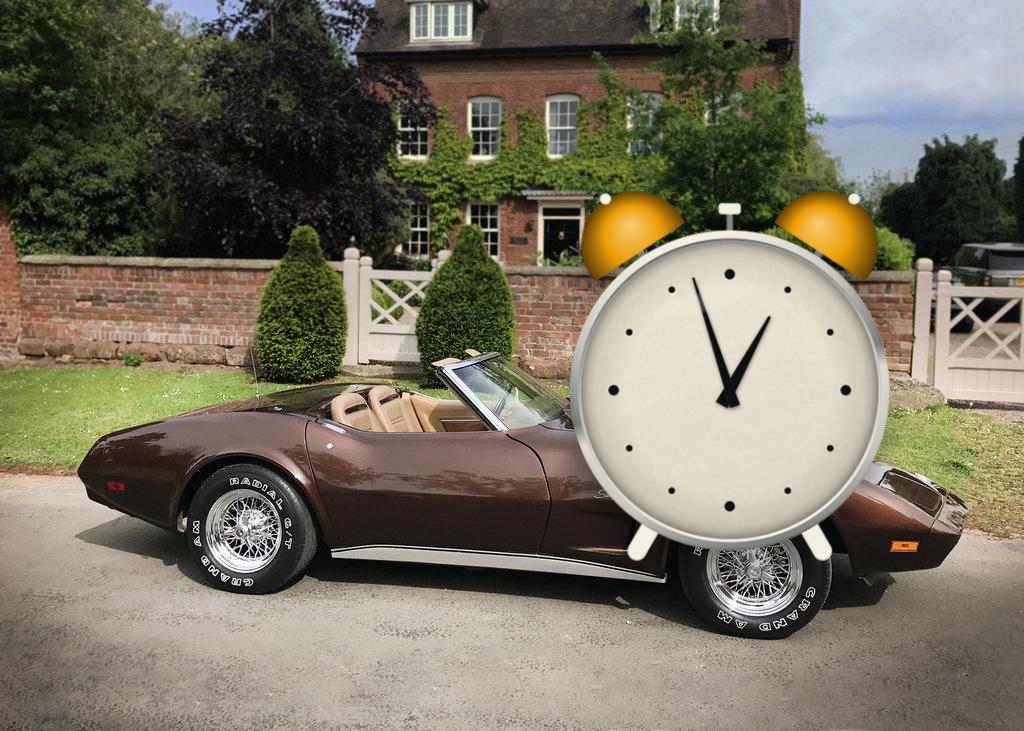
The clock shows 12h57
